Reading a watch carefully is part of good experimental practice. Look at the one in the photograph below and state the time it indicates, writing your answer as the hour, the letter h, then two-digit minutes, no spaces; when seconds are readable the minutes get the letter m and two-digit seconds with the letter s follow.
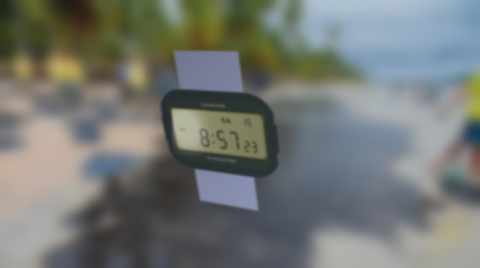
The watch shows 8h57
